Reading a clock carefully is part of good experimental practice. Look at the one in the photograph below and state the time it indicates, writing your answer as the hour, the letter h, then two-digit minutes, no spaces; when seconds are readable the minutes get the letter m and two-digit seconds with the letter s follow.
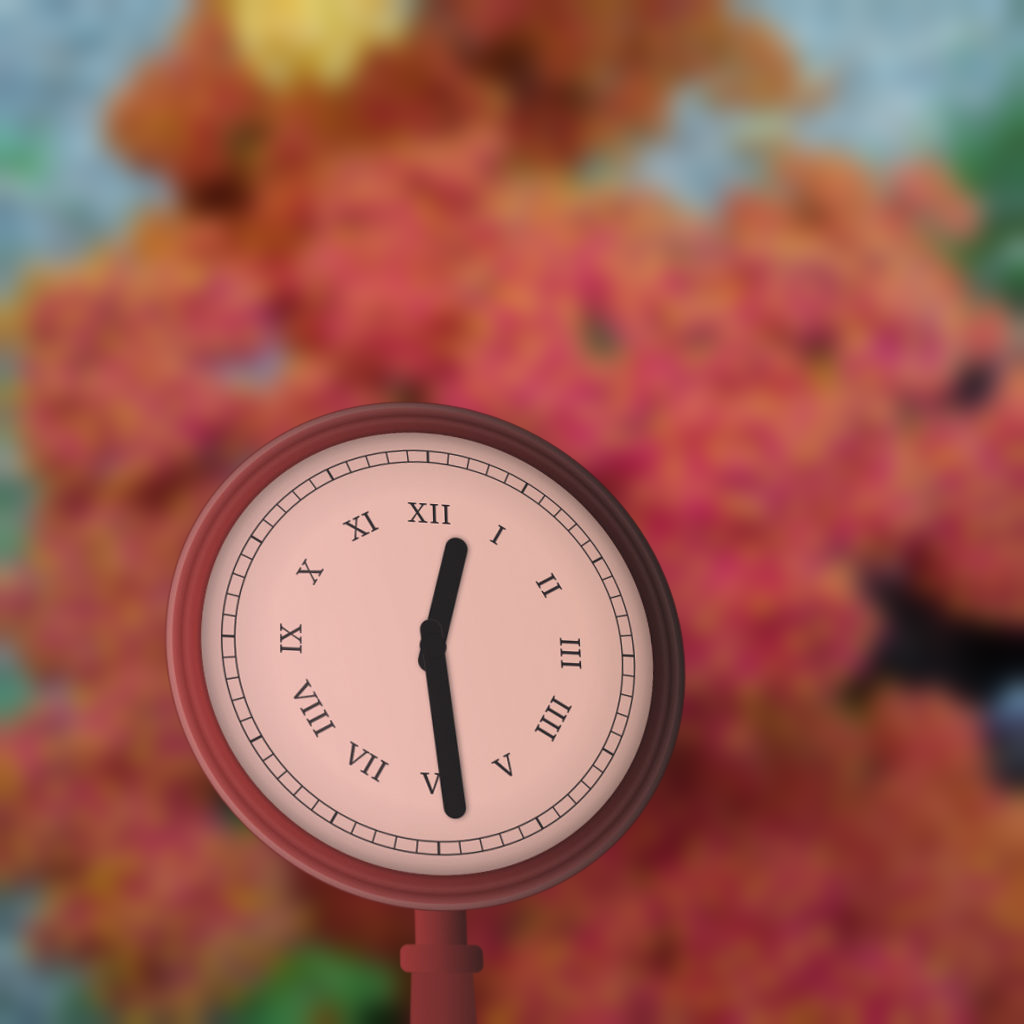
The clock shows 12h29
